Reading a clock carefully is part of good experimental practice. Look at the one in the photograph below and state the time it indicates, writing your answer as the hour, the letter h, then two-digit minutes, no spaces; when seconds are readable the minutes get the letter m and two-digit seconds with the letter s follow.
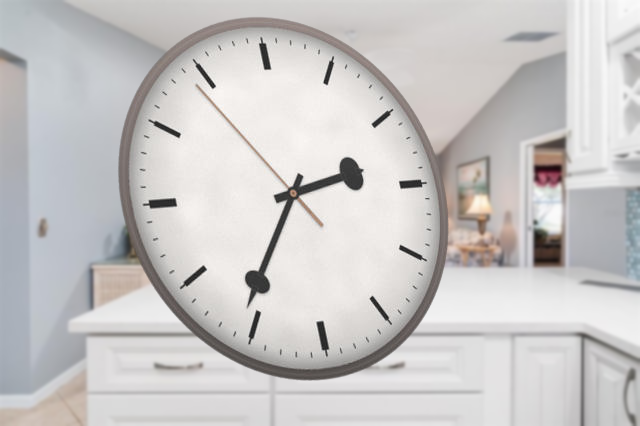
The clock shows 2h35m54s
